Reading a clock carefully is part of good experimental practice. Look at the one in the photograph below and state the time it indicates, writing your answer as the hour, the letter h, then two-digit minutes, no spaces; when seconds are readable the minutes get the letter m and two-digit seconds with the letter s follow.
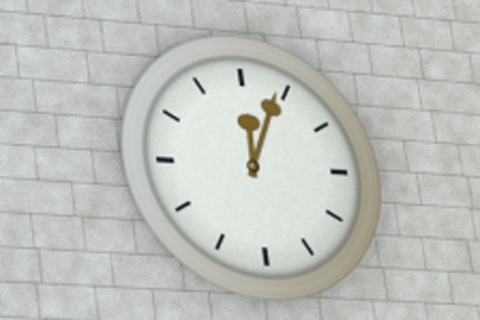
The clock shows 12h04
